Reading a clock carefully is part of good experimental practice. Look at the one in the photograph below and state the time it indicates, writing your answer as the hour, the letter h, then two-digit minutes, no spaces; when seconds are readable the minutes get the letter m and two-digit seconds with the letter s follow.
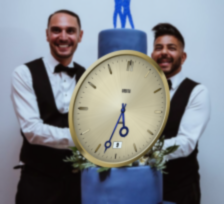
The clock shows 5h33
